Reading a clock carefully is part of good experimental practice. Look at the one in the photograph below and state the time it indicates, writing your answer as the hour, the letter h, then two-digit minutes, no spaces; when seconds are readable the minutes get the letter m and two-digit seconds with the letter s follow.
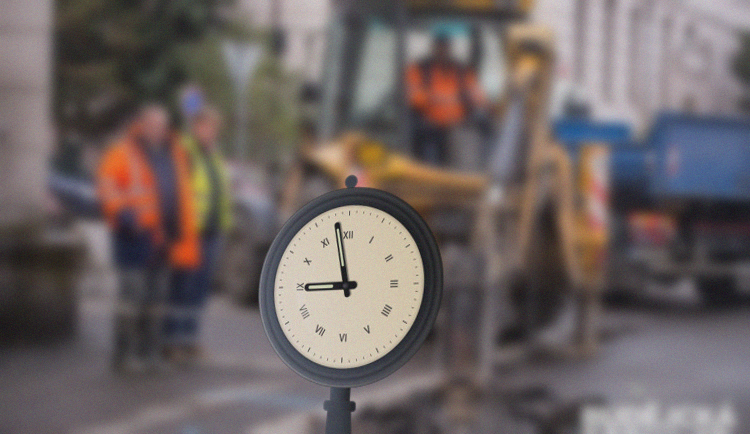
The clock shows 8h58
